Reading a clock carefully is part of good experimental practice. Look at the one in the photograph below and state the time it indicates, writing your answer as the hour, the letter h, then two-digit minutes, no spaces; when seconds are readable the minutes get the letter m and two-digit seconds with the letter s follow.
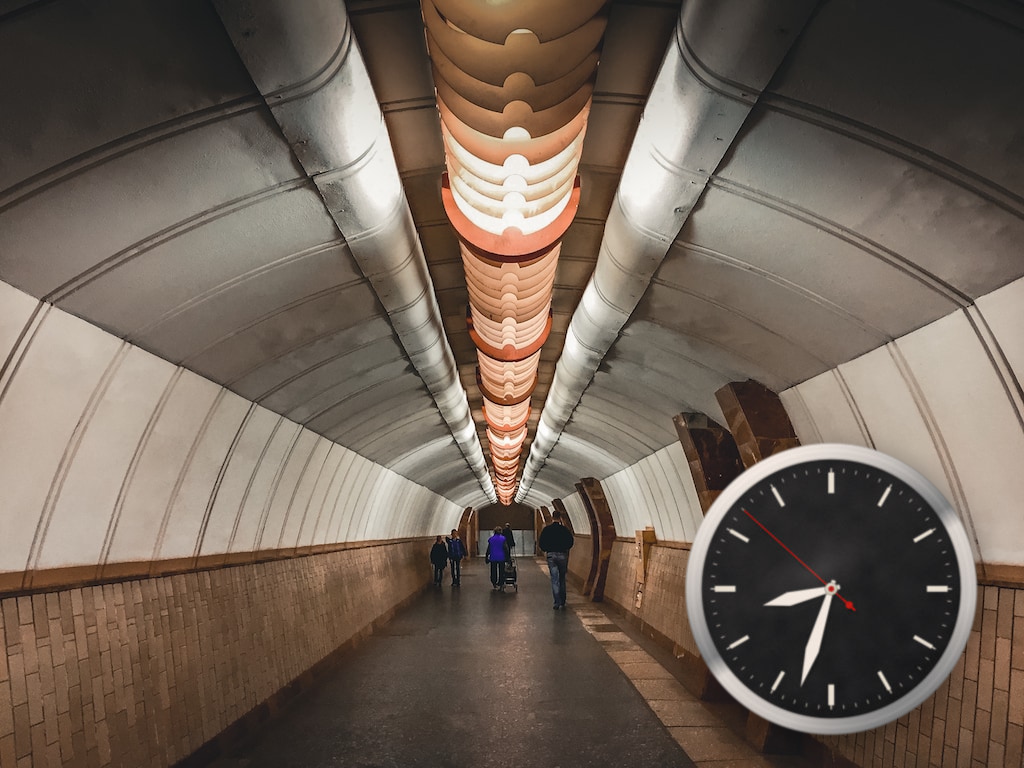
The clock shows 8h32m52s
